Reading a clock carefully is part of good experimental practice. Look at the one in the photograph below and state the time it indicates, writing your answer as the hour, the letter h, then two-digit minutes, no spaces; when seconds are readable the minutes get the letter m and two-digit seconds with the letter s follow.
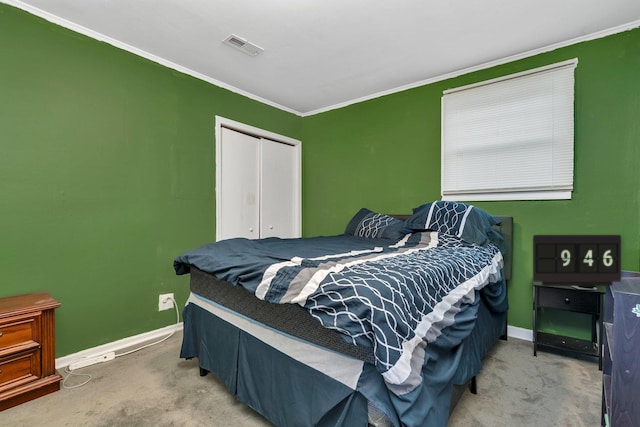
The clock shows 9h46
